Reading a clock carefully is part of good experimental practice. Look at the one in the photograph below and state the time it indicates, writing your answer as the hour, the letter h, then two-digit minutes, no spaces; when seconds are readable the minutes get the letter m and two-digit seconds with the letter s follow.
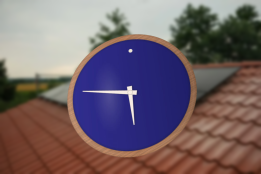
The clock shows 5h46
